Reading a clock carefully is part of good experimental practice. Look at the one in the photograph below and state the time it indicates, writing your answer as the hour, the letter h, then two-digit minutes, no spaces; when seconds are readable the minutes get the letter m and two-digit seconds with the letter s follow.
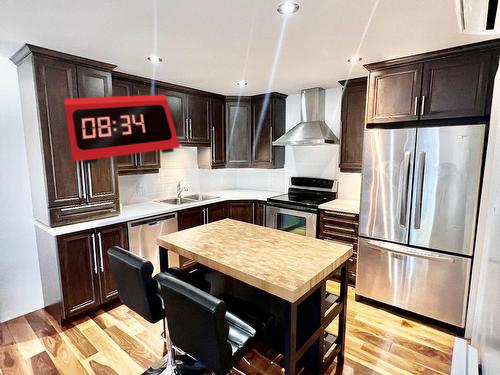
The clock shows 8h34
